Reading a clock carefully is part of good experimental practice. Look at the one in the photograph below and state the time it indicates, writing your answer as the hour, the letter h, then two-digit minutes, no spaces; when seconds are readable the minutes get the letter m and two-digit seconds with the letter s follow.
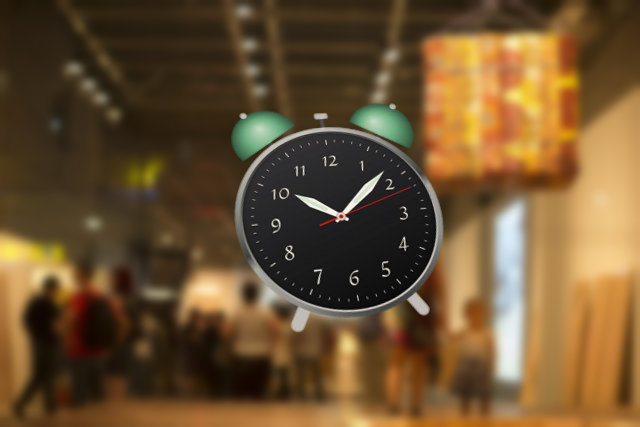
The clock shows 10h08m12s
